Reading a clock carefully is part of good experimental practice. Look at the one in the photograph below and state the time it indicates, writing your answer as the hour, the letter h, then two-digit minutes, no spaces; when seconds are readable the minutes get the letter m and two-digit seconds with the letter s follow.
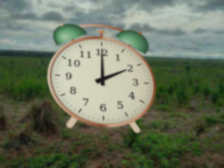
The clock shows 2h00
